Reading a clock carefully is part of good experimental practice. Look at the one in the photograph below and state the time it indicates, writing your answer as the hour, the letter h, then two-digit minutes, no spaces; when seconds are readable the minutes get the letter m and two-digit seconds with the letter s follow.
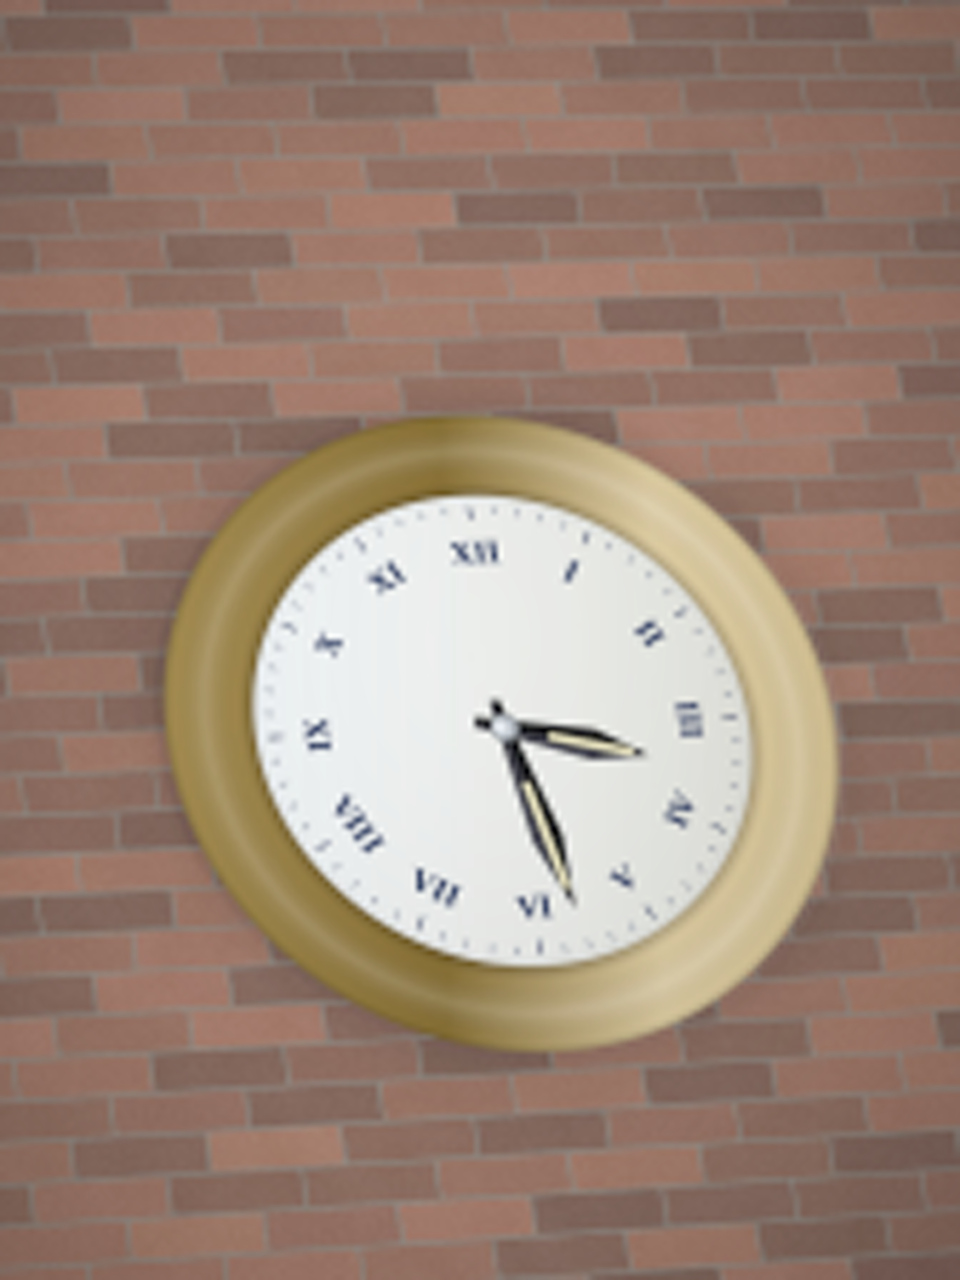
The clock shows 3h28
